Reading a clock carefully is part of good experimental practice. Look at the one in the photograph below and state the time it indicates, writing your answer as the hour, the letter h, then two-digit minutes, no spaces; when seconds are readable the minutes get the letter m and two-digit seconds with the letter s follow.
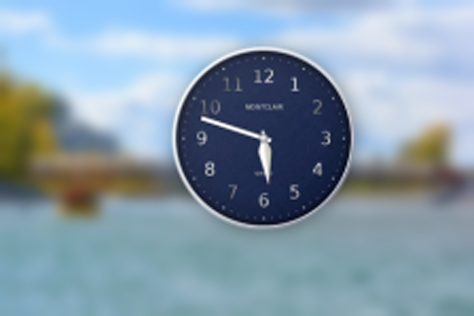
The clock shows 5h48
